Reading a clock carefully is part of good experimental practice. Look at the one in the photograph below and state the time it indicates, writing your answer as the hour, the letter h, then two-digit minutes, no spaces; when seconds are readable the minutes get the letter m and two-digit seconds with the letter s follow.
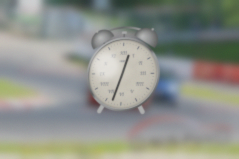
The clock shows 12h33
